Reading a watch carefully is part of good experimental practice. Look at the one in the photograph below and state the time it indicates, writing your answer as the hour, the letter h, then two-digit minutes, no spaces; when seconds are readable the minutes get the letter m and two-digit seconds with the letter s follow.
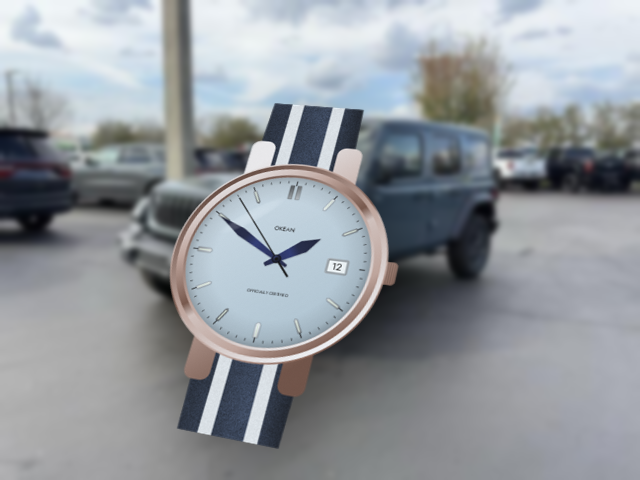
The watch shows 1h49m53s
